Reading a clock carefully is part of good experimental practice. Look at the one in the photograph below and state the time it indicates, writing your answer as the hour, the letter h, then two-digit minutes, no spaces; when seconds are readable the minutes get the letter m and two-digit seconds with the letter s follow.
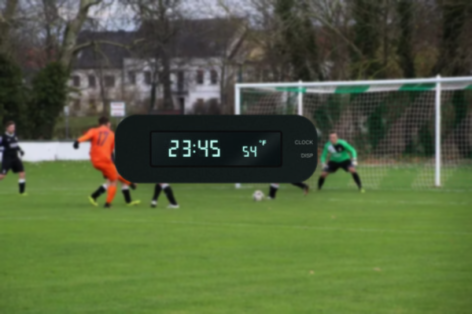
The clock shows 23h45
